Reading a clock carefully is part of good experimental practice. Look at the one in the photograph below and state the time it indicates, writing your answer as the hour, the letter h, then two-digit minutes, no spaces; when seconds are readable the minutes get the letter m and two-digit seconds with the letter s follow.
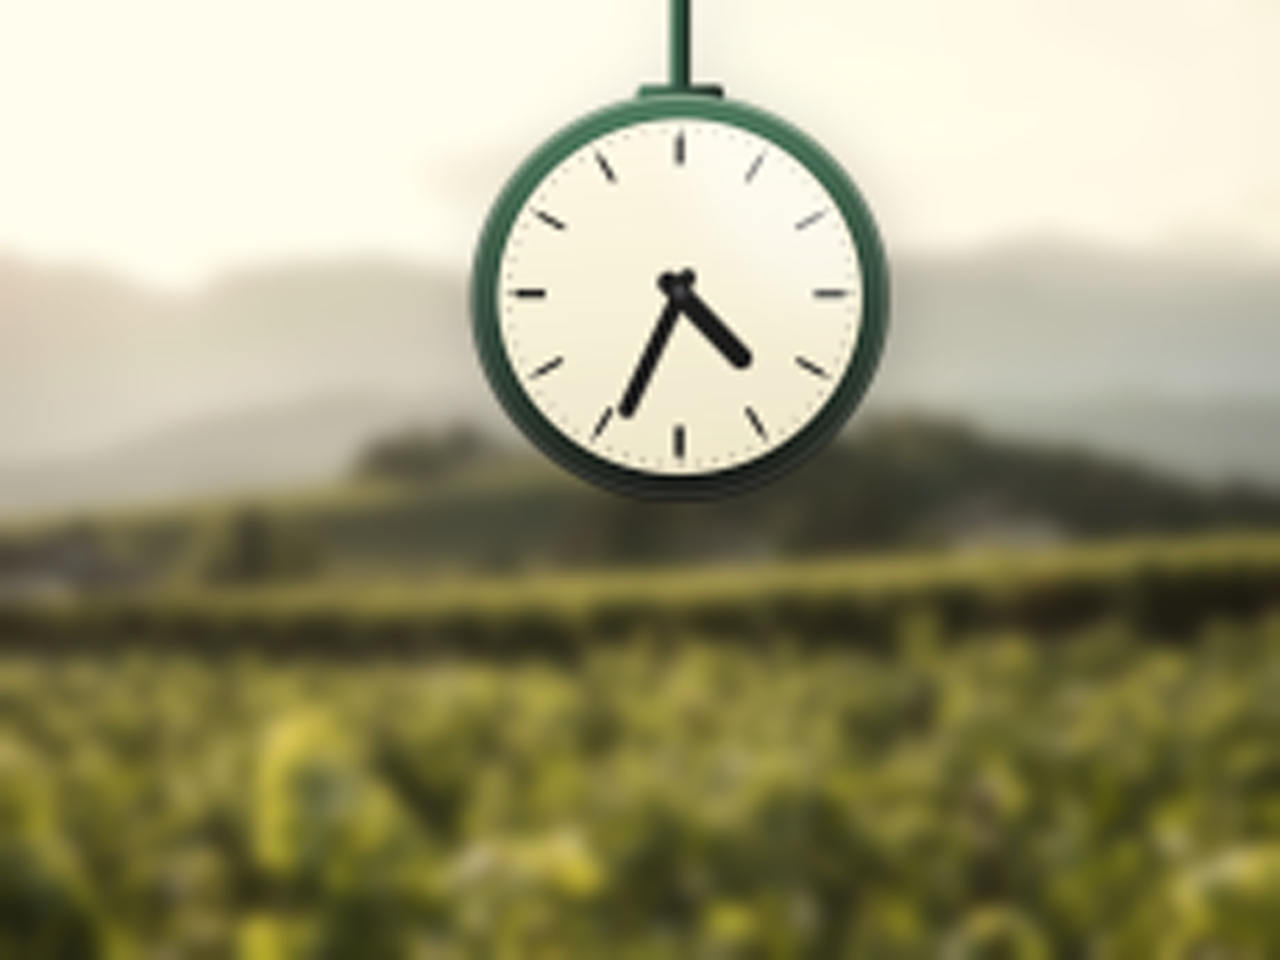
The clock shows 4h34
